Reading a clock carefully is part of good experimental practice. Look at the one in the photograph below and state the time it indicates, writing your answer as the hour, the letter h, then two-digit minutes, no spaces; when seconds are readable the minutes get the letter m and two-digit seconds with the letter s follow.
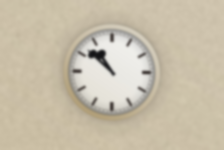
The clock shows 10h52
